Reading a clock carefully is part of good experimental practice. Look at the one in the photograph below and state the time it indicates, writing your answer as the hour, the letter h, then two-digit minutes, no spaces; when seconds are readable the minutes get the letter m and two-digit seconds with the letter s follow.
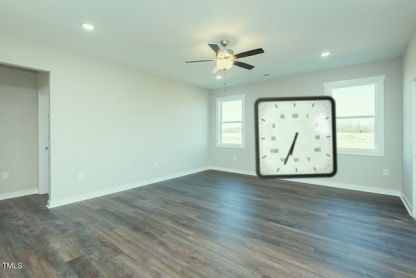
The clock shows 6h34
